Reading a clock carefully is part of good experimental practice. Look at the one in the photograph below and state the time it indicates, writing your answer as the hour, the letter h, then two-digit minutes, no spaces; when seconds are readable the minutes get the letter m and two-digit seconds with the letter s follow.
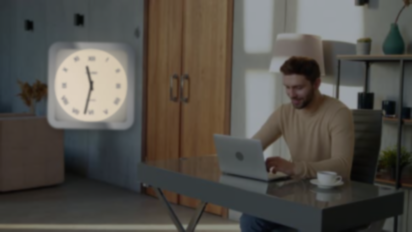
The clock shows 11h32
